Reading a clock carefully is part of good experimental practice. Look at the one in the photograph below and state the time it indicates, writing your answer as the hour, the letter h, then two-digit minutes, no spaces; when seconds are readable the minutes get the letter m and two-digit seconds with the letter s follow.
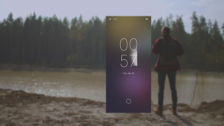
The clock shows 0h57
